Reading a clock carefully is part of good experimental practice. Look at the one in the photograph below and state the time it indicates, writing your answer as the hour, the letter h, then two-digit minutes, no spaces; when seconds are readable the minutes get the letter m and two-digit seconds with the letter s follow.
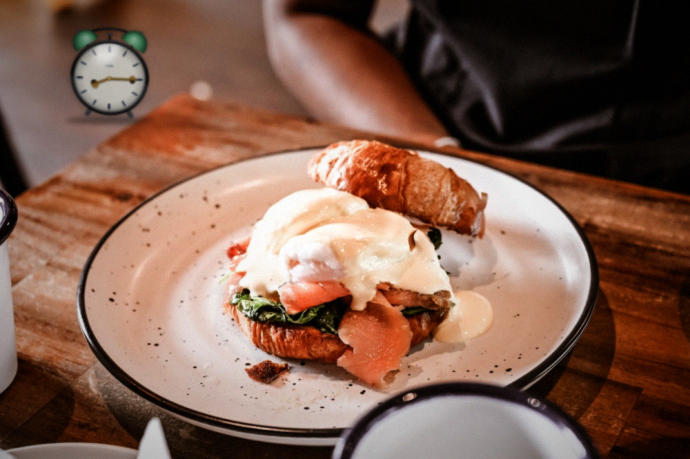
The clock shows 8h15
